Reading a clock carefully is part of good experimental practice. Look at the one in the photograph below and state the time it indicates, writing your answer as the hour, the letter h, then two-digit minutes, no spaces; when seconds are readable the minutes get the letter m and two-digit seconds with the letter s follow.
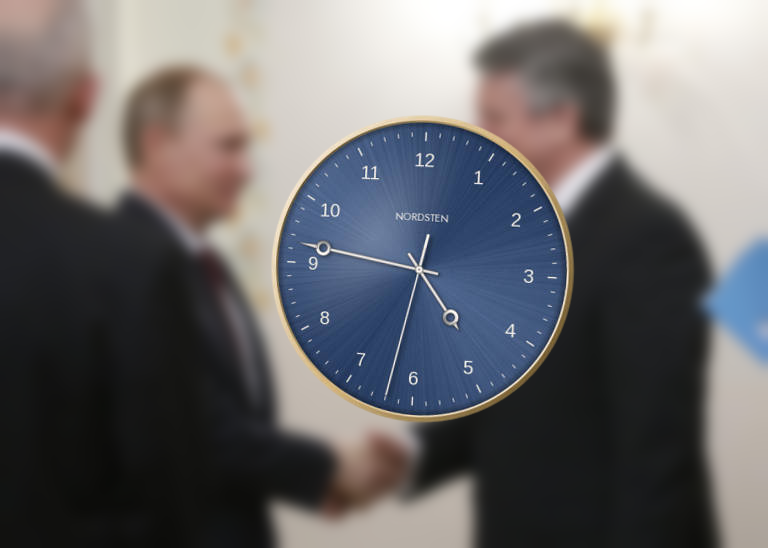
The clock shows 4h46m32s
